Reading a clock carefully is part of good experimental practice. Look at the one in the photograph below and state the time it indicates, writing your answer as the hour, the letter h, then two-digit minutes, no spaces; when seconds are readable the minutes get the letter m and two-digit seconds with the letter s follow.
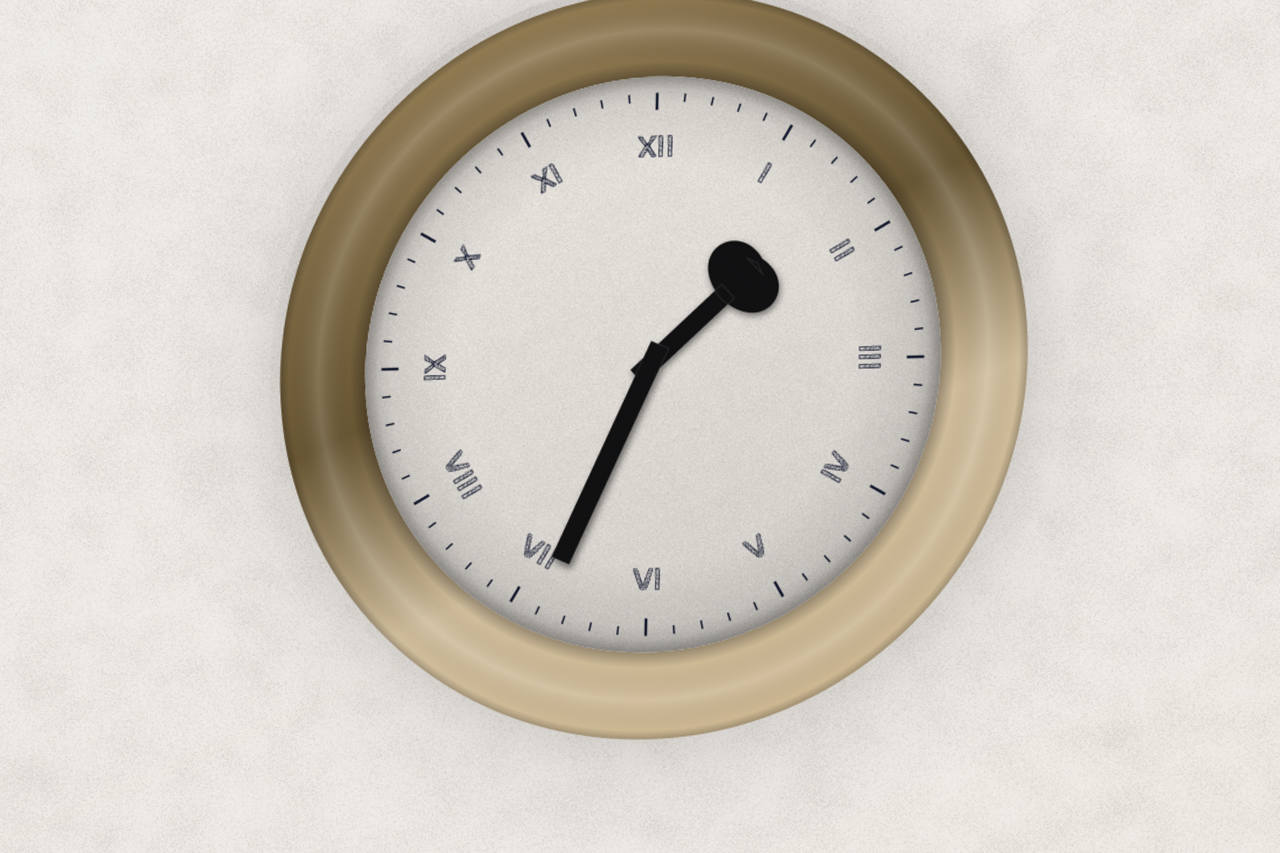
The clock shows 1h34
